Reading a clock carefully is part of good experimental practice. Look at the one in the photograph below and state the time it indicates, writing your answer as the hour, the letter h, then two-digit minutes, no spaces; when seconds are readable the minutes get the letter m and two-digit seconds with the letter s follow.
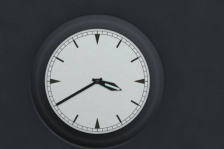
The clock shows 3h40
